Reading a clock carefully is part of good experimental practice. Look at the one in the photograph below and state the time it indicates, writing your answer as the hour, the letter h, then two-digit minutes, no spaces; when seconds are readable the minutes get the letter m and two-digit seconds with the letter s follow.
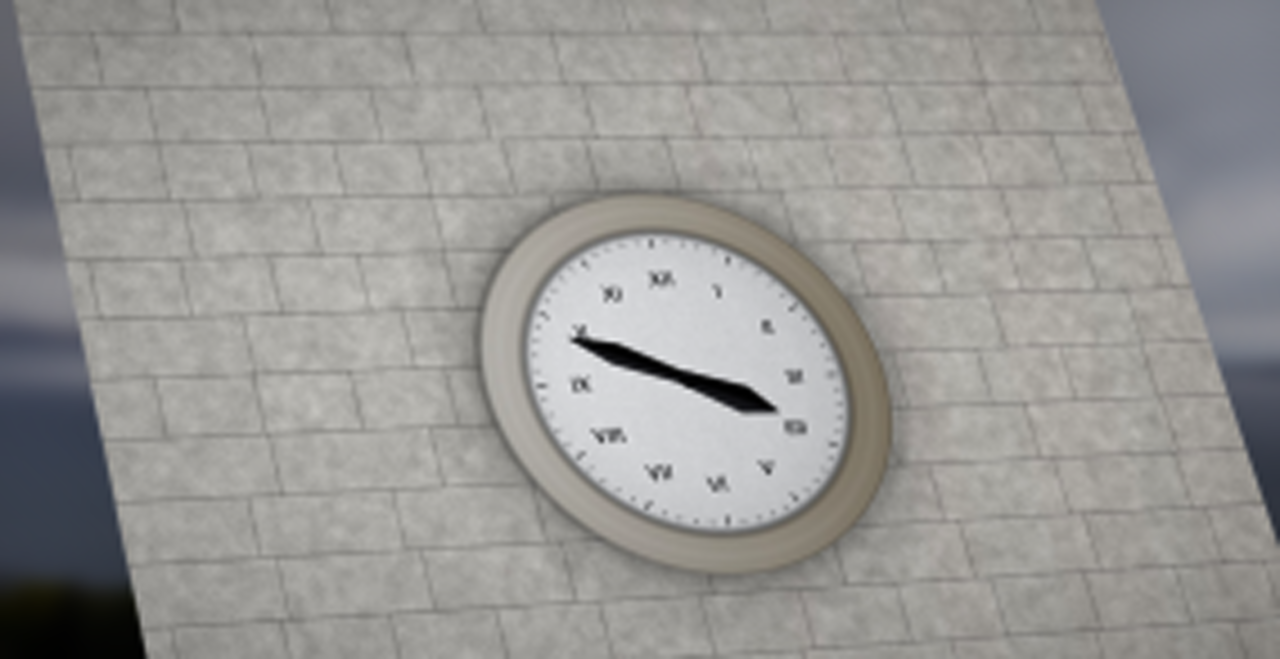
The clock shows 3h49
